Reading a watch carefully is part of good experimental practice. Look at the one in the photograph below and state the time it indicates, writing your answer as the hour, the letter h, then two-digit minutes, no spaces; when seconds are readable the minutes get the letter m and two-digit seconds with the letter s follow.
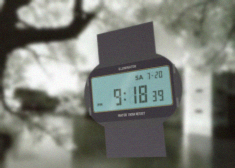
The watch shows 9h18m39s
